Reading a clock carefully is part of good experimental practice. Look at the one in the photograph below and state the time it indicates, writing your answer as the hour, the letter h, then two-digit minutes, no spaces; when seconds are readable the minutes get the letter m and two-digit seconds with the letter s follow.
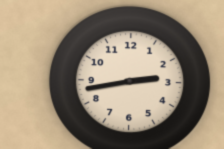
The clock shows 2h43
